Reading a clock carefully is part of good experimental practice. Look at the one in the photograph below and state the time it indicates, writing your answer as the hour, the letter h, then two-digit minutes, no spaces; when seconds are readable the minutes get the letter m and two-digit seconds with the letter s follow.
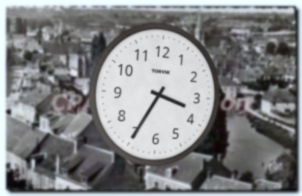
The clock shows 3h35
